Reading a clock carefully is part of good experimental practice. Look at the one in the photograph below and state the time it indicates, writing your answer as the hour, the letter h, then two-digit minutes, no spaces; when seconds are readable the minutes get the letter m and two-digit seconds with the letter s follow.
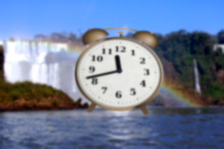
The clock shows 11h42
